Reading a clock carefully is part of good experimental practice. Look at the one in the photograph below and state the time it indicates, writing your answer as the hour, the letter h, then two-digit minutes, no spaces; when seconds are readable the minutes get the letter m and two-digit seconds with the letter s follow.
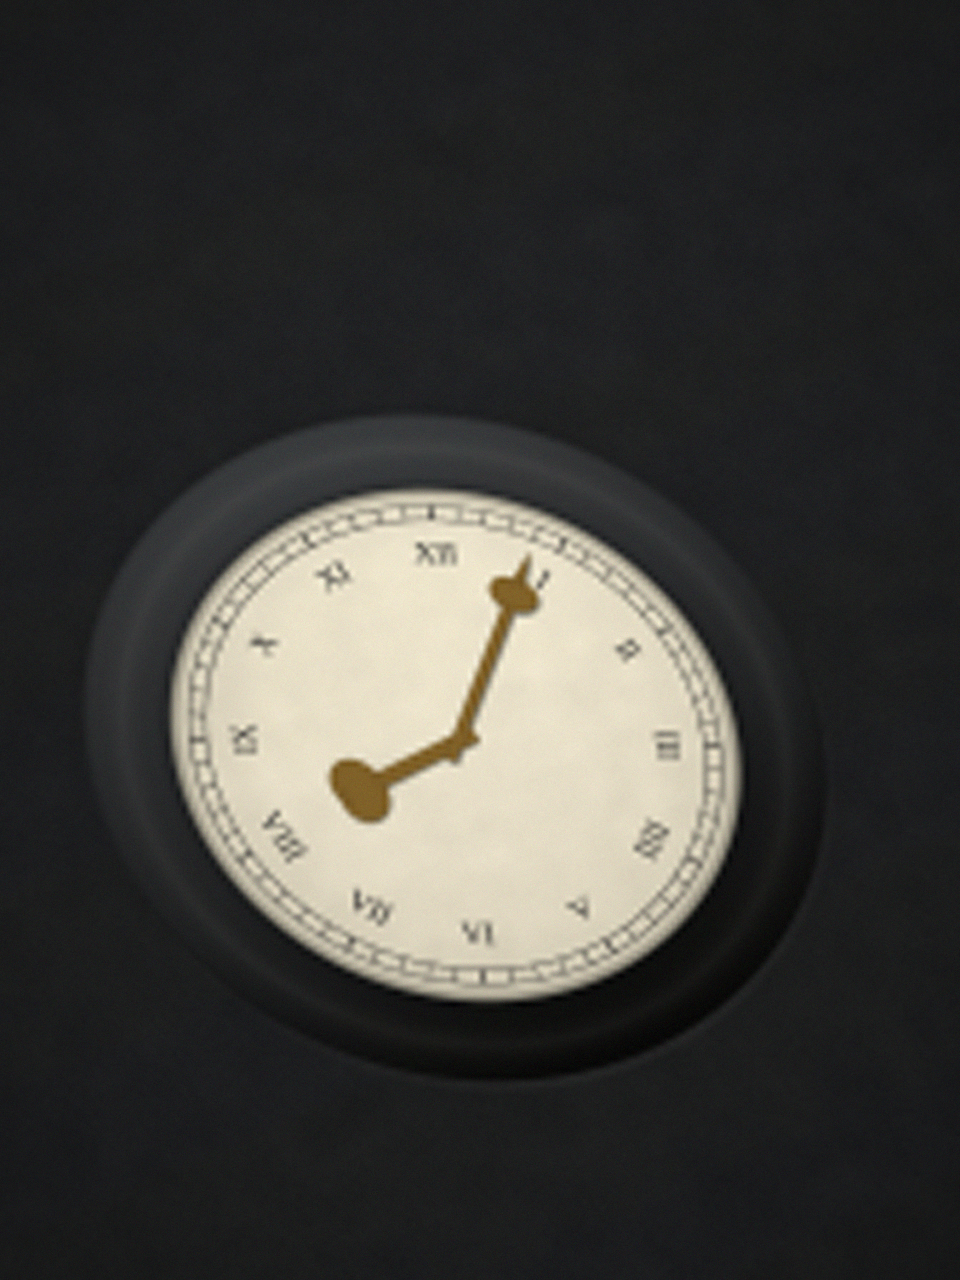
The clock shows 8h04
